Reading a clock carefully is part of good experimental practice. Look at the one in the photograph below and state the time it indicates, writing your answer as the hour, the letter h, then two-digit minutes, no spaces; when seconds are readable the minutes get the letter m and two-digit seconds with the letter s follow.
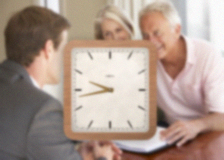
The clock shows 9h43
